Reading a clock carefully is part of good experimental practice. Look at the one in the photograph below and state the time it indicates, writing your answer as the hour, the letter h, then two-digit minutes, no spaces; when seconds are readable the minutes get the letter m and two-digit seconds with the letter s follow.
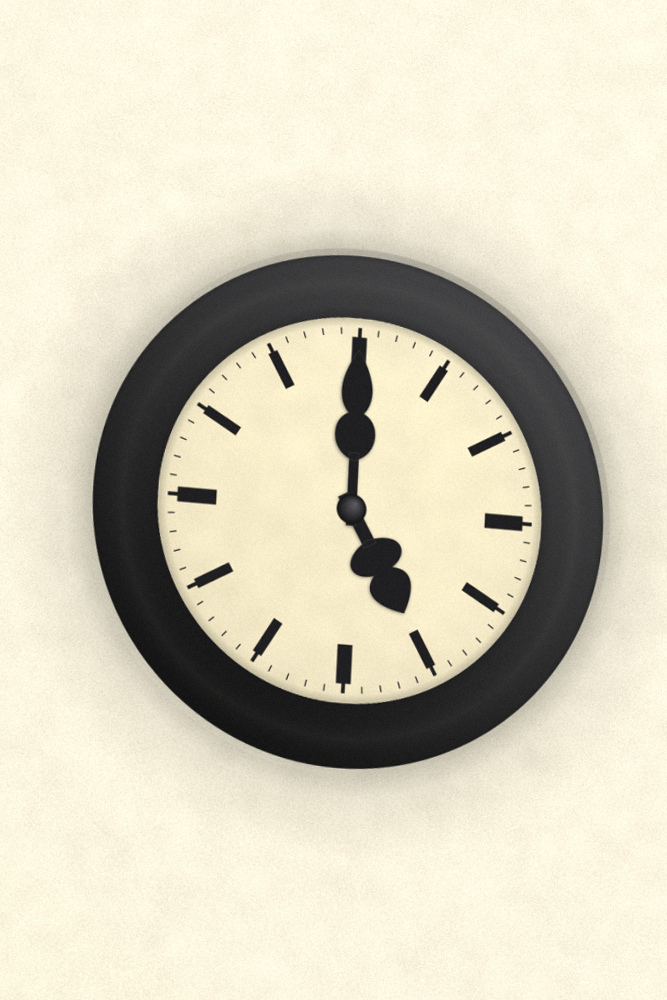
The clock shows 5h00
